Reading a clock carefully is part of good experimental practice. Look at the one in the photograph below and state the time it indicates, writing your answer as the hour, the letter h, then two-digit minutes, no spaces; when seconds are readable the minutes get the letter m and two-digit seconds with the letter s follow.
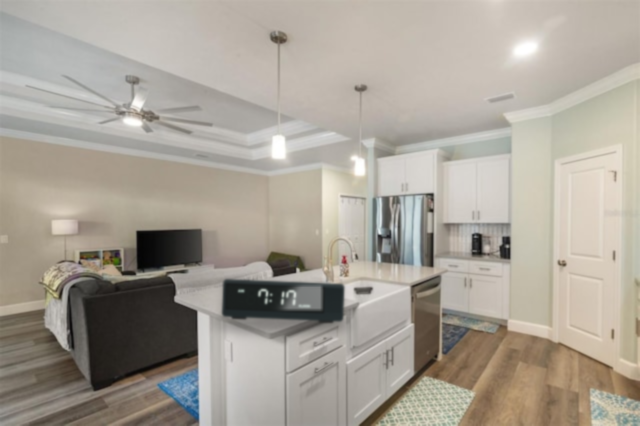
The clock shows 7h17
